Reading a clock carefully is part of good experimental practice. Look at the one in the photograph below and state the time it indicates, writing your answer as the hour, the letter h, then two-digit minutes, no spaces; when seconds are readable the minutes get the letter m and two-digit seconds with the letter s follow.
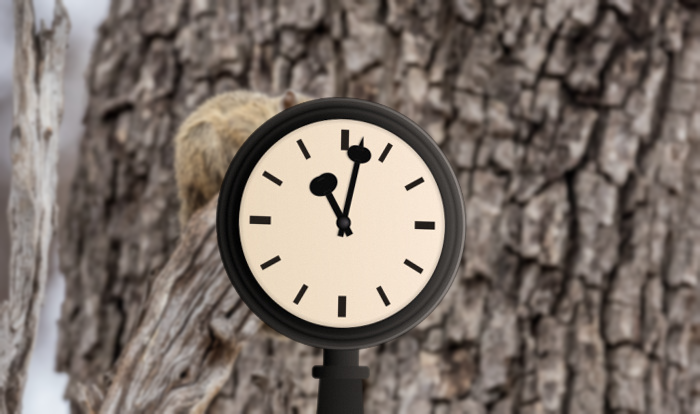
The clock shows 11h02
